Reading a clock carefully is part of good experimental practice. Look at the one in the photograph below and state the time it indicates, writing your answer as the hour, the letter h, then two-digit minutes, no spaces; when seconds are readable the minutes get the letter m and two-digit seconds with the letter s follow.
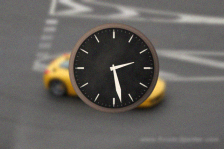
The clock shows 2h28
